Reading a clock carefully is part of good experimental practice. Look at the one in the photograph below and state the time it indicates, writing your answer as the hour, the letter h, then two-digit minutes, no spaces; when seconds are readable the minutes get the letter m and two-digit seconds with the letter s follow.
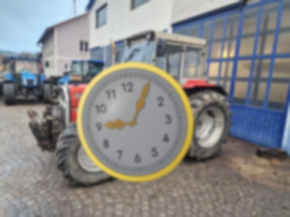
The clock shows 9h05
